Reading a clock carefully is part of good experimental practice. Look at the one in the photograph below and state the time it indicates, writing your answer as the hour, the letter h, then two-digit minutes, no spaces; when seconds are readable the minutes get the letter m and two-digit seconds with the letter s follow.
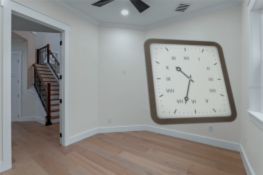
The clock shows 10h33
